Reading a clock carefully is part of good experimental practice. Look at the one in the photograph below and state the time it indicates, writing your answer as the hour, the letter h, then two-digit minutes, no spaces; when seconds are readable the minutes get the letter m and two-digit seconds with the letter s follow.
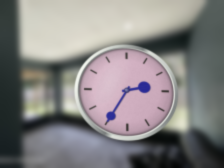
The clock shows 2h35
